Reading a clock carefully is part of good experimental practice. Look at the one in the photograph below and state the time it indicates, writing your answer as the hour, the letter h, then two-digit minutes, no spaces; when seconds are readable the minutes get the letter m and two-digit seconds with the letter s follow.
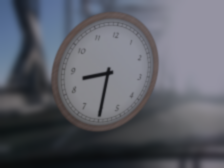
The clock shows 8h30
